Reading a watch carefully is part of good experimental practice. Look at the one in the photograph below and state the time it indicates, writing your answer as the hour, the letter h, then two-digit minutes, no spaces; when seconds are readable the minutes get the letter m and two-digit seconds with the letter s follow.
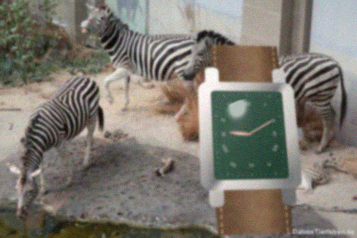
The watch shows 9h10
